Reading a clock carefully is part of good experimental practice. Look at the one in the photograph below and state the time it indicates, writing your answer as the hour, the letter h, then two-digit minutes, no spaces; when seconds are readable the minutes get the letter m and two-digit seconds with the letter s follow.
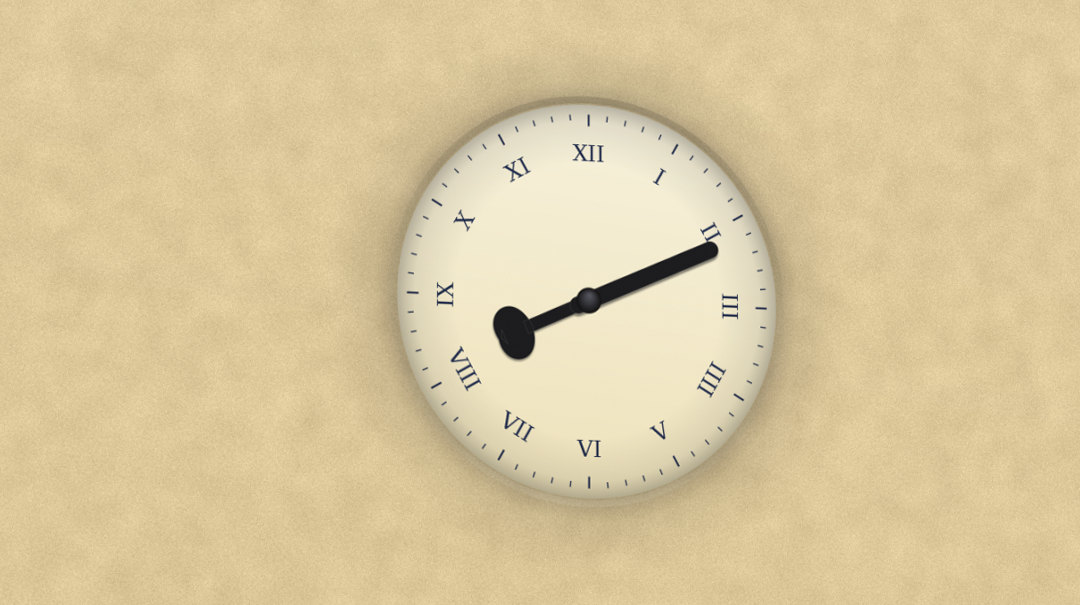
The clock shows 8h11
